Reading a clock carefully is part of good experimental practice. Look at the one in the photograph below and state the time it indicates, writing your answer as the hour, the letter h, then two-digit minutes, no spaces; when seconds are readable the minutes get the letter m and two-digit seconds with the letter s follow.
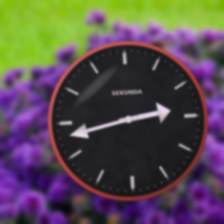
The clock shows 2h43
